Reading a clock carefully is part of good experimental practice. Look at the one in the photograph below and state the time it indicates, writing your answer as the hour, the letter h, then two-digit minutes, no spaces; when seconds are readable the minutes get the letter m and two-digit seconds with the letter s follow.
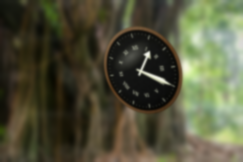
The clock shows 1h20
